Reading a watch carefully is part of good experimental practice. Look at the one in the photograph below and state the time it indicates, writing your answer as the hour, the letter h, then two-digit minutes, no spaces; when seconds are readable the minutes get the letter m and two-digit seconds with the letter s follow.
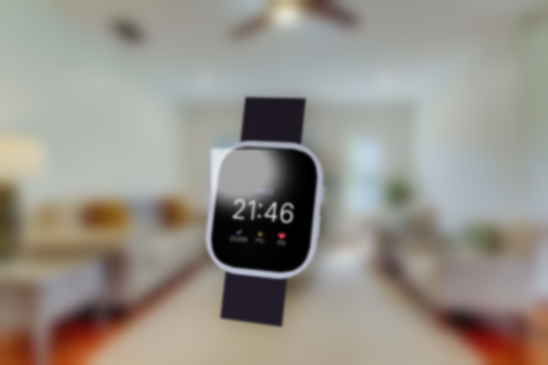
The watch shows 21h46
